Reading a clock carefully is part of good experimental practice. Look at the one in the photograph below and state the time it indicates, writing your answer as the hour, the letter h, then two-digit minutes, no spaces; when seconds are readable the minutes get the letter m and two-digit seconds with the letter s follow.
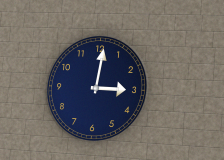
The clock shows 3h01
